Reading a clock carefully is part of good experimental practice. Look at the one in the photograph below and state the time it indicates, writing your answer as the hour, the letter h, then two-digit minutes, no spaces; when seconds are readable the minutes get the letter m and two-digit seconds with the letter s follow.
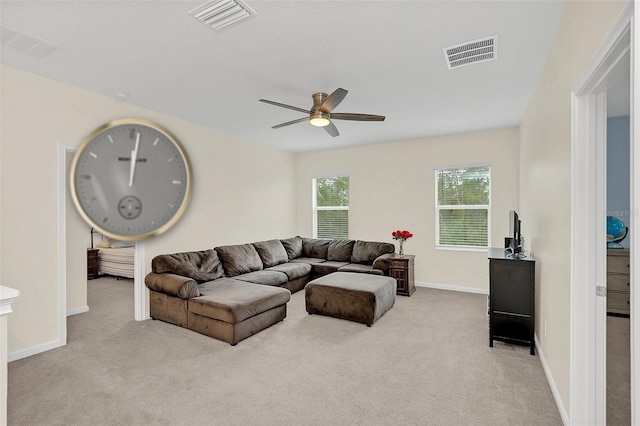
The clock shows 12h01
